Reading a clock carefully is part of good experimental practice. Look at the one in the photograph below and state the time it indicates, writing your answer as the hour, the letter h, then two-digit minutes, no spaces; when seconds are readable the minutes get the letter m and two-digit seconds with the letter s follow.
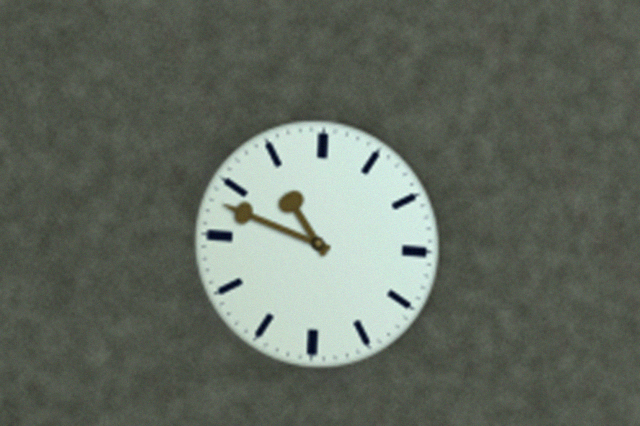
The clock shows 10h48
